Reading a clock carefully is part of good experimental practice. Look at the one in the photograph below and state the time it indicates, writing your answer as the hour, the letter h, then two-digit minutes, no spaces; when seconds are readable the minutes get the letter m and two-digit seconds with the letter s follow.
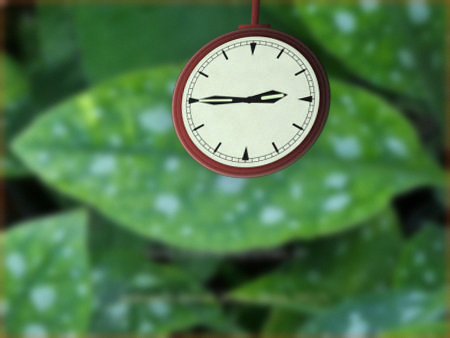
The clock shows 2h45
